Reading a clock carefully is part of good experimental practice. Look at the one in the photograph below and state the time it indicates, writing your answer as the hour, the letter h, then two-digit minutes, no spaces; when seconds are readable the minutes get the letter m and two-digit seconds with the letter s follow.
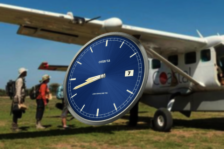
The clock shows 8h42
